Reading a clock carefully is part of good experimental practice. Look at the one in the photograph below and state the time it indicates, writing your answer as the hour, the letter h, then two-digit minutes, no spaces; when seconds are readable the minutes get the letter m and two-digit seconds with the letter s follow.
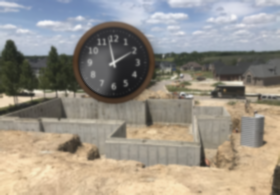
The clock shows 1h58
